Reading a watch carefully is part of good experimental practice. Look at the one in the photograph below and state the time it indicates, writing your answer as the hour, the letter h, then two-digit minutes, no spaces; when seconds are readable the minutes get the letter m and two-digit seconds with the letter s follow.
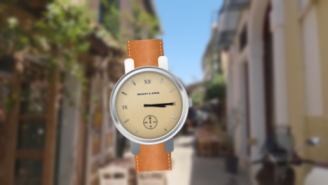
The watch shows 3h15
